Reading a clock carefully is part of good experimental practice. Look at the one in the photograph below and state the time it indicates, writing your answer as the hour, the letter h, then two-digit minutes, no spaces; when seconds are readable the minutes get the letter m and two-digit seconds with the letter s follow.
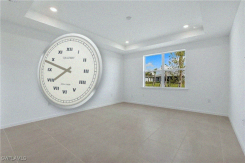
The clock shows 7h48
